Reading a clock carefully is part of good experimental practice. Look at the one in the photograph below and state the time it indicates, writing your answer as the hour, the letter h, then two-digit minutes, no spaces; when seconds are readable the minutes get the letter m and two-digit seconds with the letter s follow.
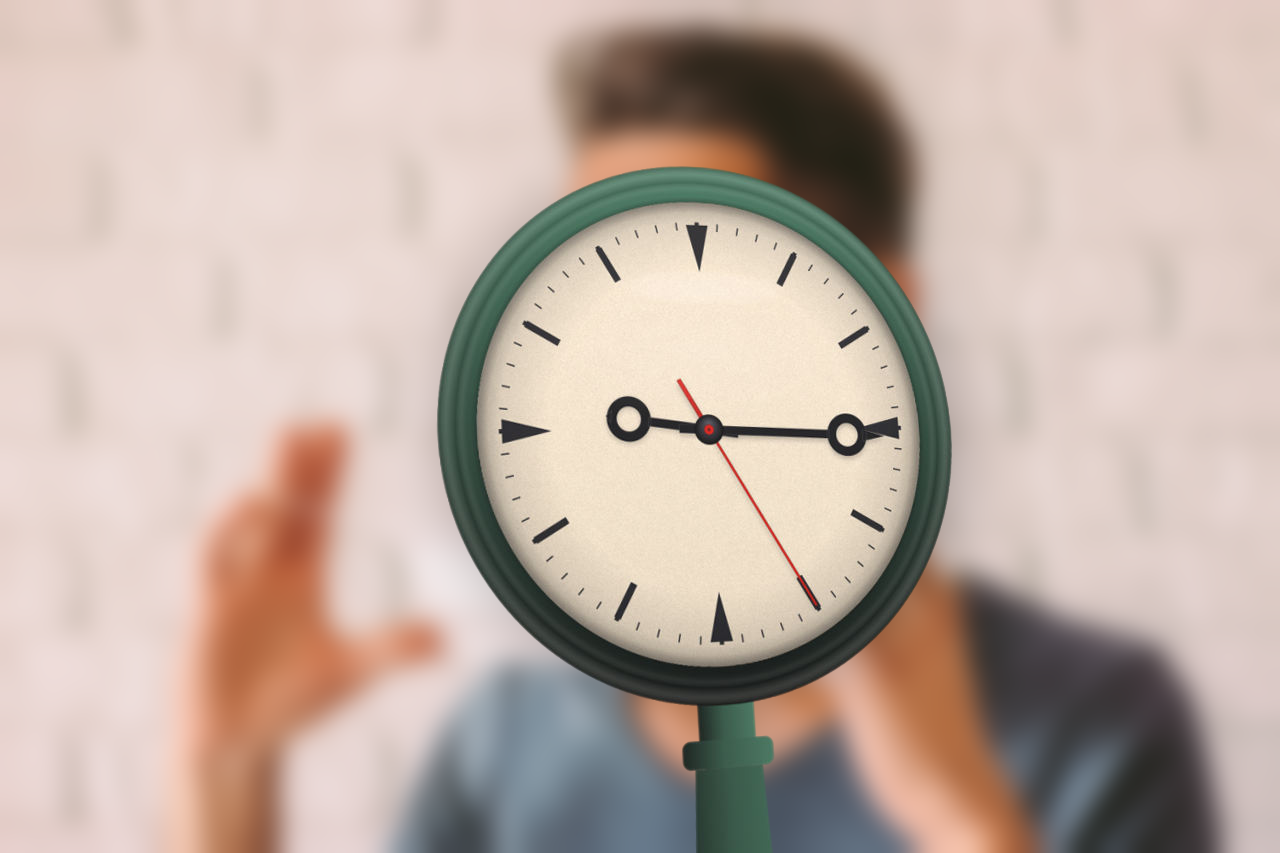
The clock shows 9h15m25s
